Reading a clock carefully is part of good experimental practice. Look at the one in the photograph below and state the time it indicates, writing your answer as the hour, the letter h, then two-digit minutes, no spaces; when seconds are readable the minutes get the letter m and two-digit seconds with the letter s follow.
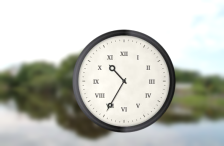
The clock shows 10h35
